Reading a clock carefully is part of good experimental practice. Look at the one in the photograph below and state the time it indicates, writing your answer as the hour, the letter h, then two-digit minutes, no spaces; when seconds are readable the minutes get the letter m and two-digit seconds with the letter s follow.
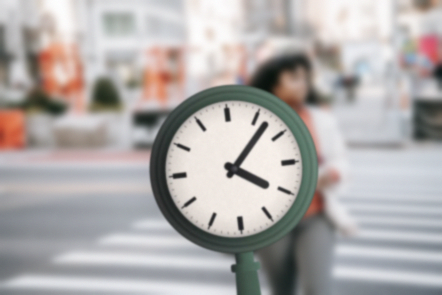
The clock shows 4h07
